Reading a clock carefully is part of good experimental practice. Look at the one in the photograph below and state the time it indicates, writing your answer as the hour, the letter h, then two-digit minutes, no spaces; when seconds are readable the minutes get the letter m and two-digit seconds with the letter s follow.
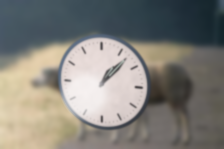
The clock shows 1h07
